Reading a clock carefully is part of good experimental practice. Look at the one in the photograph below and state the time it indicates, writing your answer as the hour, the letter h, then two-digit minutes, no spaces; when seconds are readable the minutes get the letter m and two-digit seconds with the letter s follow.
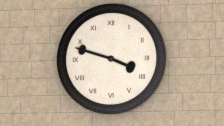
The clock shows 3h48
